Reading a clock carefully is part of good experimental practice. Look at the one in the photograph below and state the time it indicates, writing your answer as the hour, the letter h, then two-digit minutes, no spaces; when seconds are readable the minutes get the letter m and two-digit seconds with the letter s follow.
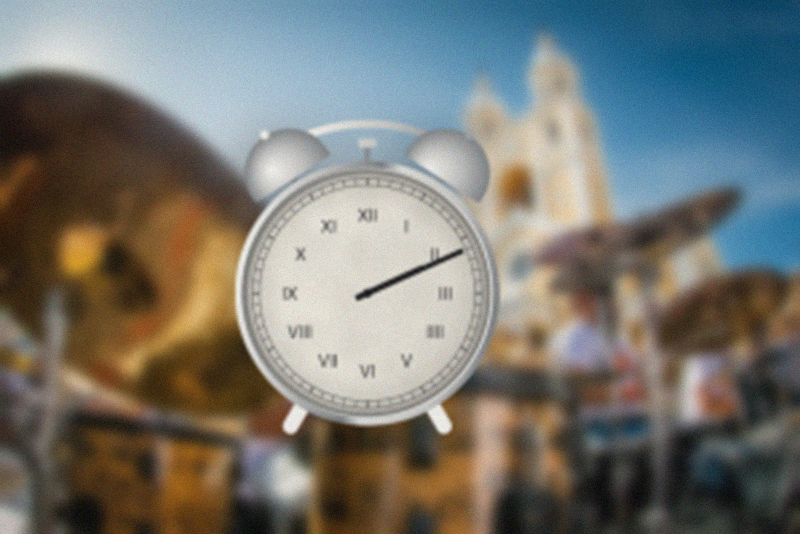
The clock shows 2h11
